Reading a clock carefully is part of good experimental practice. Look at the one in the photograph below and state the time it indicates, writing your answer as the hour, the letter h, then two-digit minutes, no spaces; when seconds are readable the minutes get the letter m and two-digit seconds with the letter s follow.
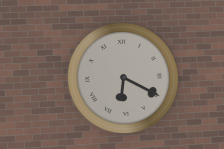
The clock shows 6h20
